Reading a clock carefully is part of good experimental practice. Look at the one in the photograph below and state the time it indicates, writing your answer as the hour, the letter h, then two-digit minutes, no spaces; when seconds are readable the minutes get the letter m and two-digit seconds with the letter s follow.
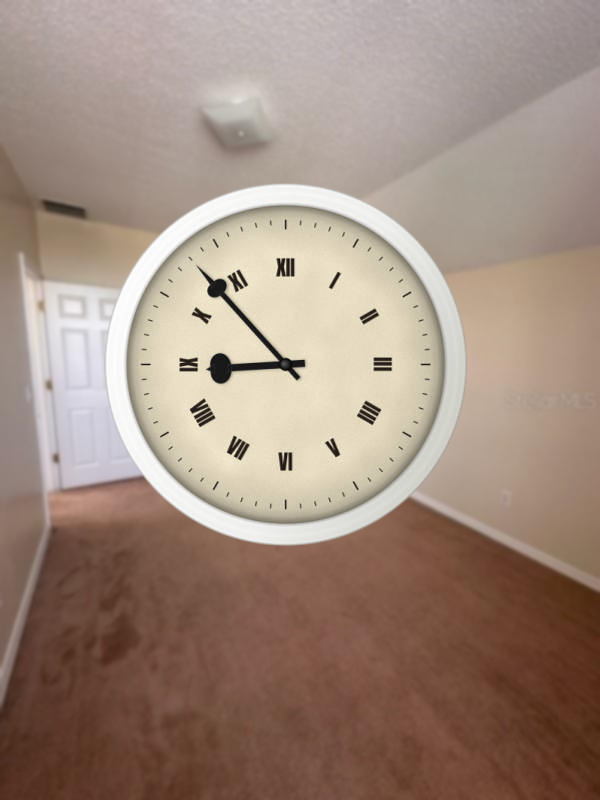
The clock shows 8h53
